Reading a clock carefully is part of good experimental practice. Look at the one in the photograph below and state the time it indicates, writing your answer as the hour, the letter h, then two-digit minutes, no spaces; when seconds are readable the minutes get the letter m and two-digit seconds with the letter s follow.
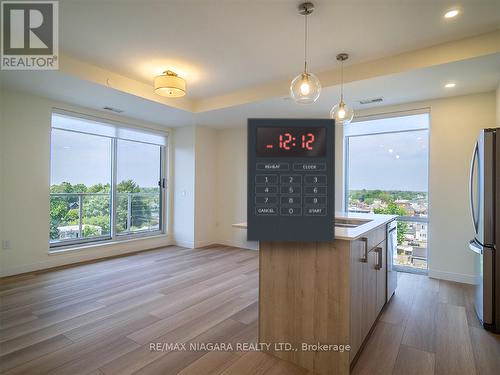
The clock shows 12h12
